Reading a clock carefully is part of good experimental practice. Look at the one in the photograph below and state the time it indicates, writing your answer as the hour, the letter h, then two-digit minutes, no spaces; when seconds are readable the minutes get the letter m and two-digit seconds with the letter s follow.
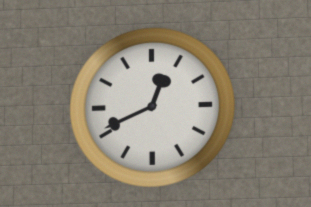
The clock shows 12h41
